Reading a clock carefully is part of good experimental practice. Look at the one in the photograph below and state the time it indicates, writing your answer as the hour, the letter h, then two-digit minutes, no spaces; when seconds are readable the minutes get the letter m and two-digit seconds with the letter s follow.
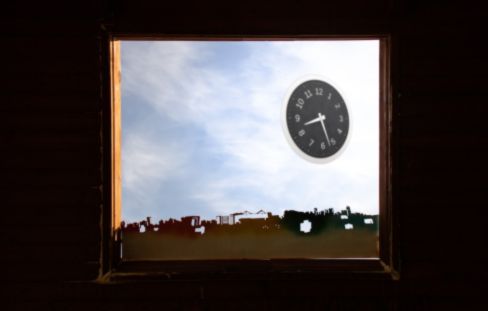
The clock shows 8h27
